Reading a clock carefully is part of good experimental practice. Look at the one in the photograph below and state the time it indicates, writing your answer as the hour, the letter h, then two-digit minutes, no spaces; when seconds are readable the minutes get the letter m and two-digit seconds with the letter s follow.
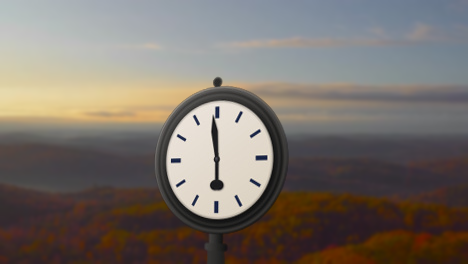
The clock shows 5h59
